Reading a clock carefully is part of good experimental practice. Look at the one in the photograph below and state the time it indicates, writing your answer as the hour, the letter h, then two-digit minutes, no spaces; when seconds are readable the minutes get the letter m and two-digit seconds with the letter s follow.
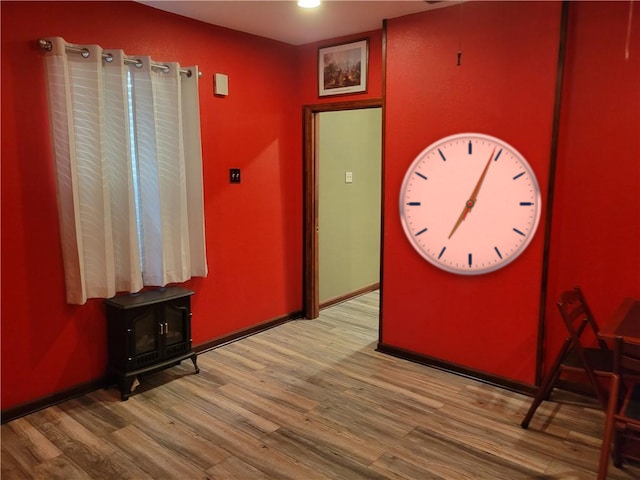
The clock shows 7h04m04s
